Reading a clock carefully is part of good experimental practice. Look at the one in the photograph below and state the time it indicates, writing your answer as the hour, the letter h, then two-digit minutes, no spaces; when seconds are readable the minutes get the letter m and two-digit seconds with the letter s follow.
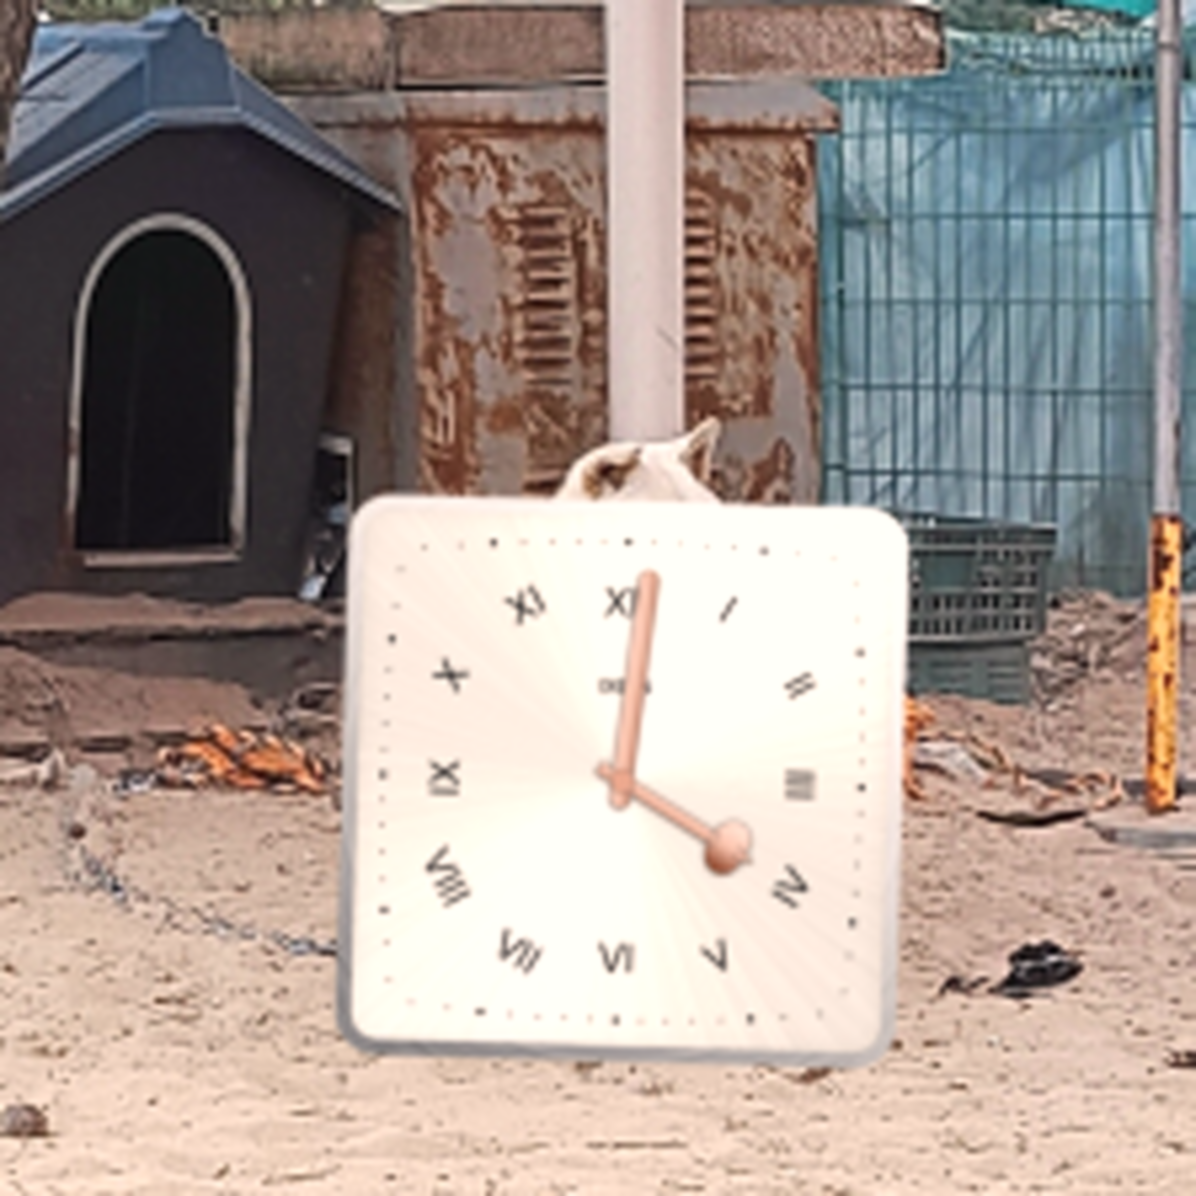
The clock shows 4h01
